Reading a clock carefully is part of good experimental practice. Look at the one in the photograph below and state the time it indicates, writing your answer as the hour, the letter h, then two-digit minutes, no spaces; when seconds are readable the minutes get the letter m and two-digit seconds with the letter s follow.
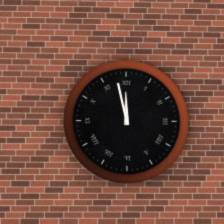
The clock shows 11h58
